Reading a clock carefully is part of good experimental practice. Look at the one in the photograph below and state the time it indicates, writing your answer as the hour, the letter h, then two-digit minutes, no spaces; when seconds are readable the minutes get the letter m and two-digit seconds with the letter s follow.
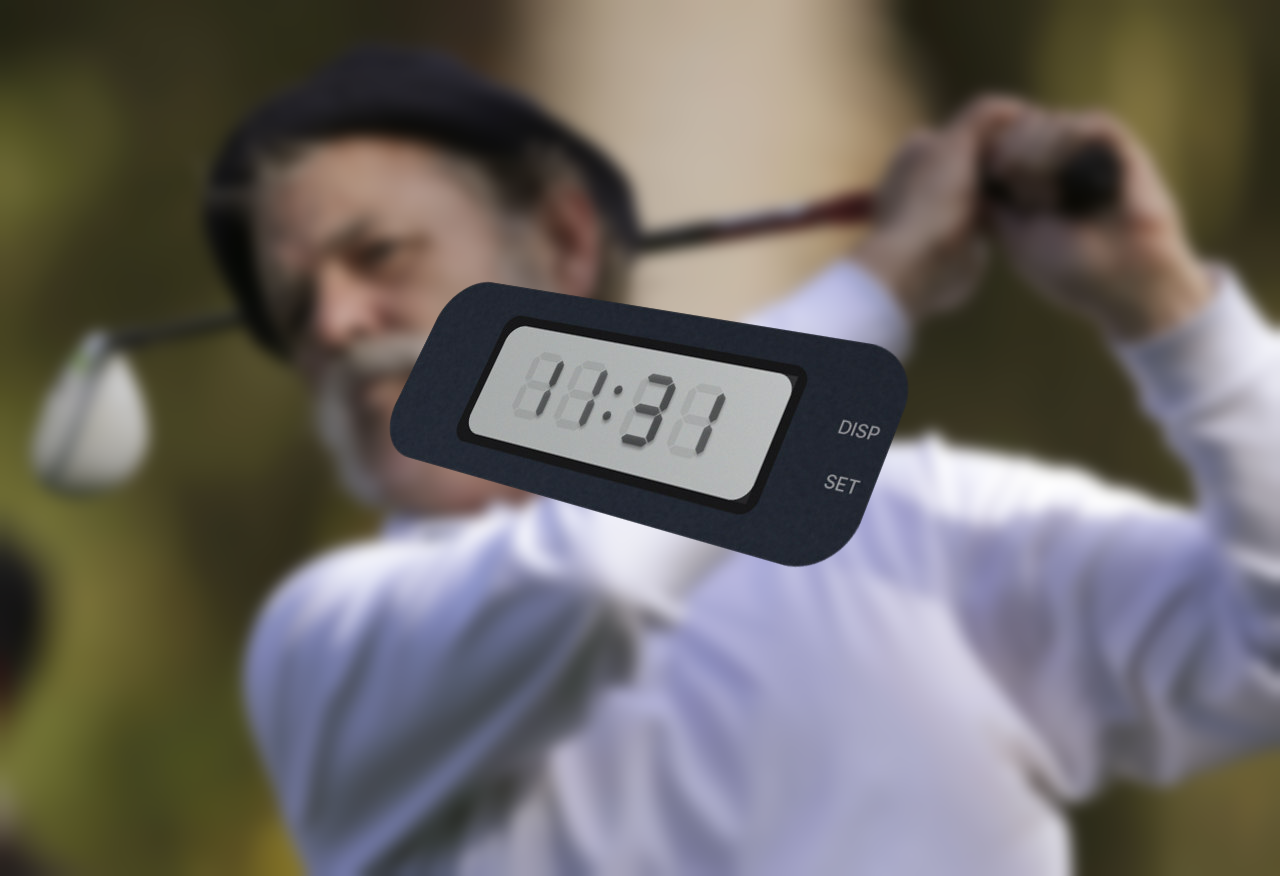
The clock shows 11h31
